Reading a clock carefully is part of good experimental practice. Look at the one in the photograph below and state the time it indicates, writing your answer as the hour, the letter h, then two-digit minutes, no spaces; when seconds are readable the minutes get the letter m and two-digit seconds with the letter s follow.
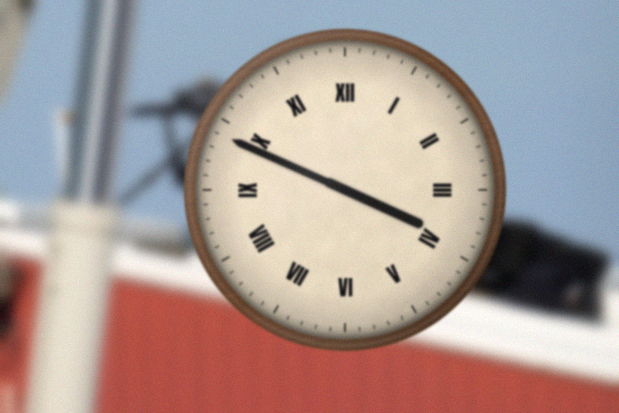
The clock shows 3h49
